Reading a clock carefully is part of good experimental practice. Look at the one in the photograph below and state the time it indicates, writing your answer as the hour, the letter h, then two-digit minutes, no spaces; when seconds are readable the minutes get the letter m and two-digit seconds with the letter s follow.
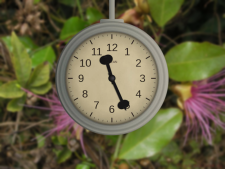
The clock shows 11h26
